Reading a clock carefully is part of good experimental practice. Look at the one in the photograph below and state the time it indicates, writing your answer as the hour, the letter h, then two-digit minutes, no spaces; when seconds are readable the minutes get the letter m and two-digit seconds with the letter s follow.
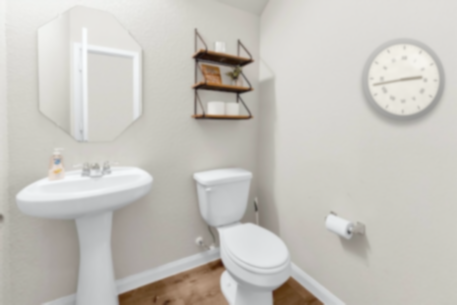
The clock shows 2h43
